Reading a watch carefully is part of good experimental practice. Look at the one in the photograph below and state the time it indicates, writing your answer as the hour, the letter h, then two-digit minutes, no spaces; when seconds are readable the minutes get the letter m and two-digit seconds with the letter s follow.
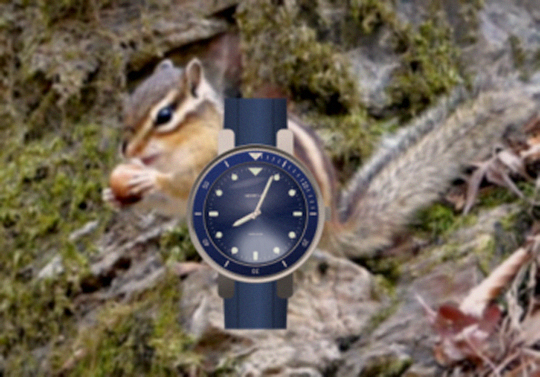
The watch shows 8h04
